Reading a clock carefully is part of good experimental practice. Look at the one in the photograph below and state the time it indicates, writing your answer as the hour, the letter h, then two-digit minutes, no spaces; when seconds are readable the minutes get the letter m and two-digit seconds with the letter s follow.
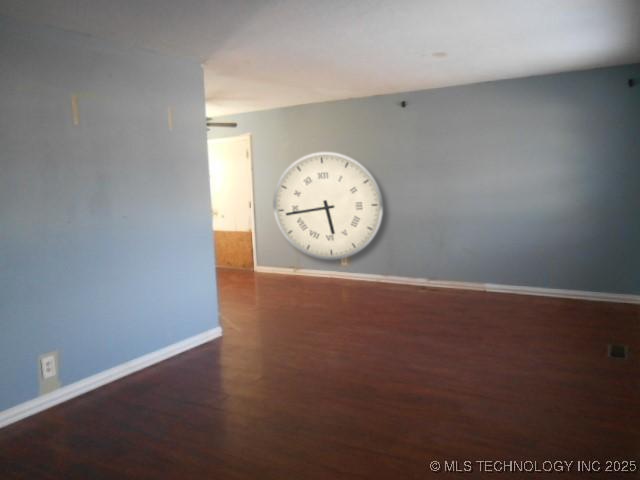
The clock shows 5h44
